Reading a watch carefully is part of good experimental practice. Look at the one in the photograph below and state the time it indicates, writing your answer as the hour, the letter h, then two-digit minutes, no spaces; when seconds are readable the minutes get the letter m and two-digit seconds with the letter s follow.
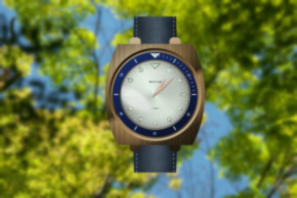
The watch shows 1h08
